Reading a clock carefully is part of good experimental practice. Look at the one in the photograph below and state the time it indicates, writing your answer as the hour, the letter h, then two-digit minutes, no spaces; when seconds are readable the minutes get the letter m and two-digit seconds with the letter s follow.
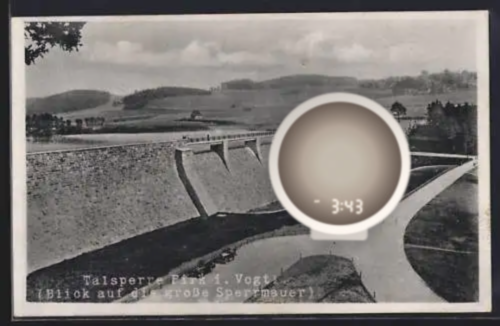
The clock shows 3h43
